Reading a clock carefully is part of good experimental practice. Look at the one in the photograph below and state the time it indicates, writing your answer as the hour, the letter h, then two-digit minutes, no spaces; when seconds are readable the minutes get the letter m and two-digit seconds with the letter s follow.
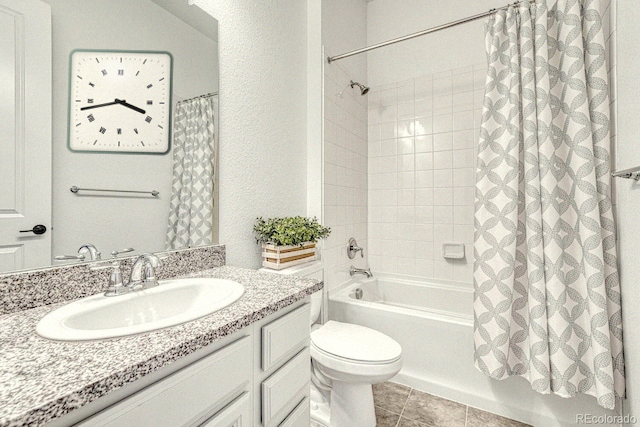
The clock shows 3h43
